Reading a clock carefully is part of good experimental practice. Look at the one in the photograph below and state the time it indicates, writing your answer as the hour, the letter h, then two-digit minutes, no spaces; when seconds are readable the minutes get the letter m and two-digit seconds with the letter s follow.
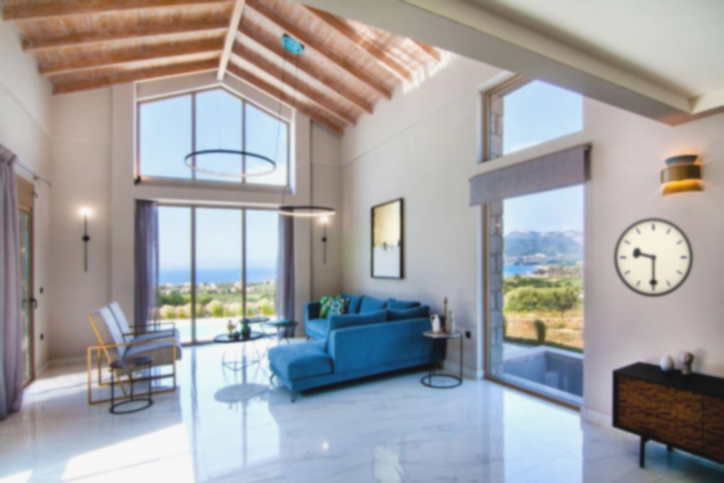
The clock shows 9h30
